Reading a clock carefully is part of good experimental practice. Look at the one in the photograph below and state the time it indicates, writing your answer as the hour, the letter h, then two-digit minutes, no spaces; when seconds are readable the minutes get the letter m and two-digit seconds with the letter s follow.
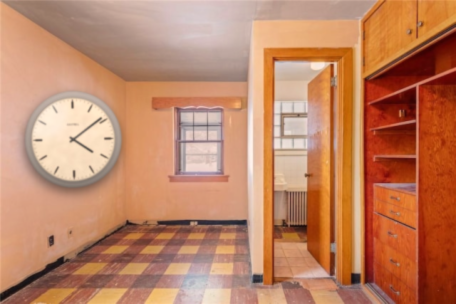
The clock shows 4h09
